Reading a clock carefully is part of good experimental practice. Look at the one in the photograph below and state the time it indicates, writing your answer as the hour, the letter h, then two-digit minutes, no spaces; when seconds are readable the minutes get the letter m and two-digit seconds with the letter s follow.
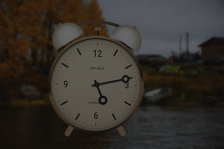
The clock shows 5h13
